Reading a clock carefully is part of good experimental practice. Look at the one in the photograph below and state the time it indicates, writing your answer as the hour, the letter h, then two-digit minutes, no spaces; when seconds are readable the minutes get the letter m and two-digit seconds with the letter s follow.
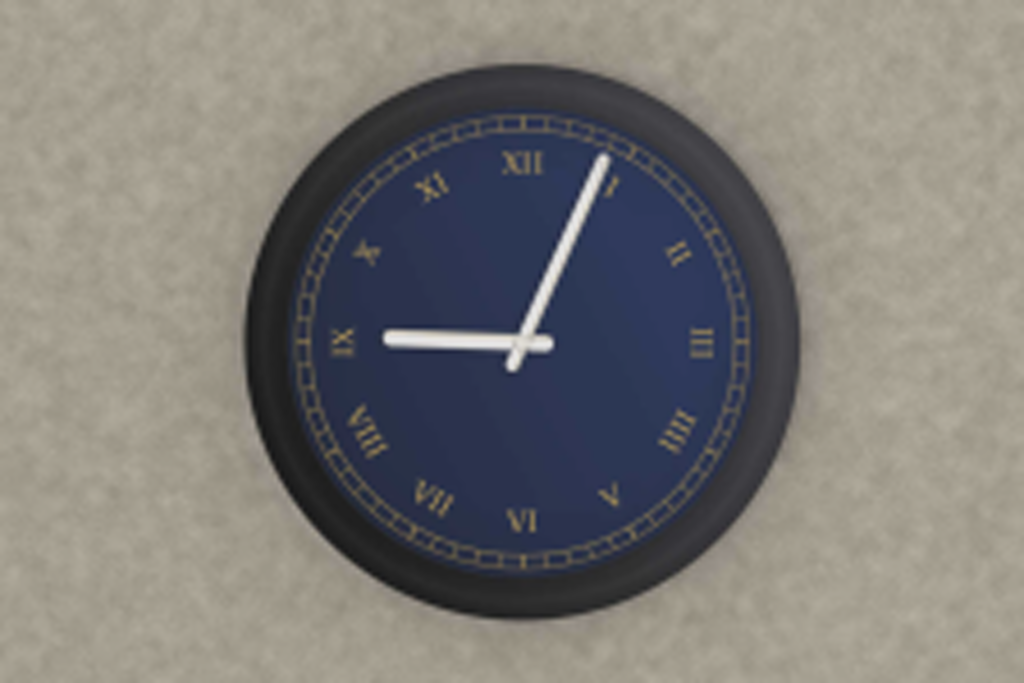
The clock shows 9h04
